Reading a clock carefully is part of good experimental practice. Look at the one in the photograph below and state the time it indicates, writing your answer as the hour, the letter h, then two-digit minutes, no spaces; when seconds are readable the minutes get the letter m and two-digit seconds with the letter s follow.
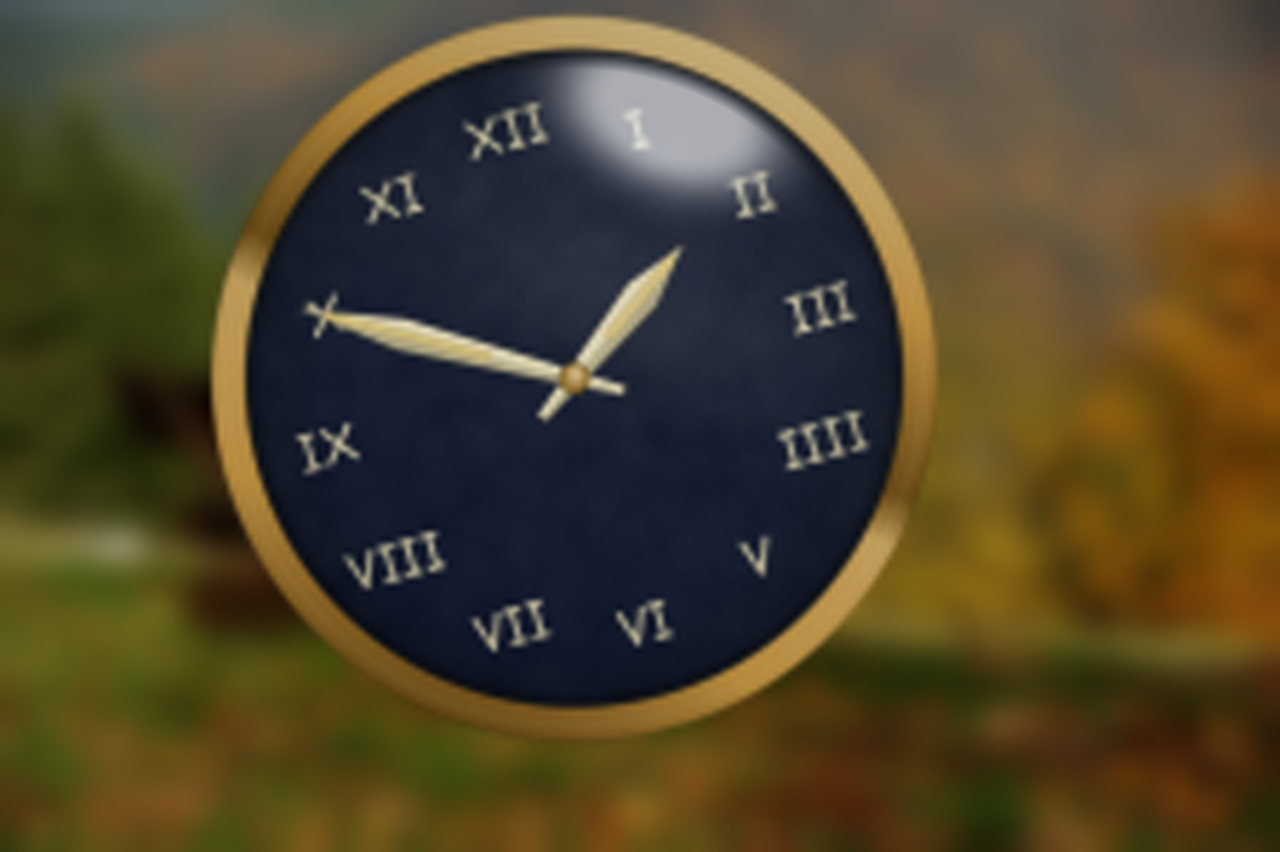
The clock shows 1h50
